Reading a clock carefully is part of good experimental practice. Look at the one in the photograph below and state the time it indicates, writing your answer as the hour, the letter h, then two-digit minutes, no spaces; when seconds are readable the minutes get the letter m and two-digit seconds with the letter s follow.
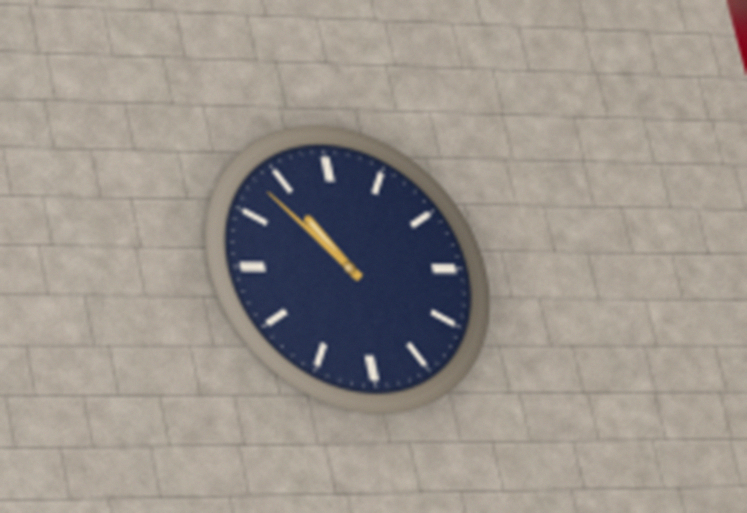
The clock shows 10h53
